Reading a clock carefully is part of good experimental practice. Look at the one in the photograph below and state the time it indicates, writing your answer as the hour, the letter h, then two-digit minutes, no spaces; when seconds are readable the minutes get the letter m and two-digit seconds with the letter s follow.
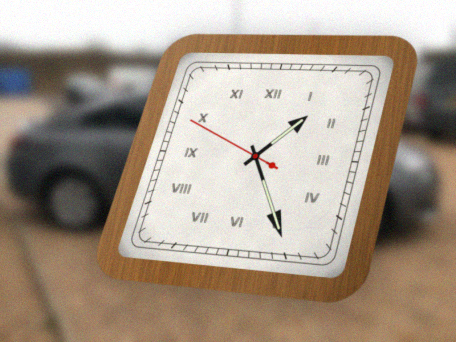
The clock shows 1h24m49s
